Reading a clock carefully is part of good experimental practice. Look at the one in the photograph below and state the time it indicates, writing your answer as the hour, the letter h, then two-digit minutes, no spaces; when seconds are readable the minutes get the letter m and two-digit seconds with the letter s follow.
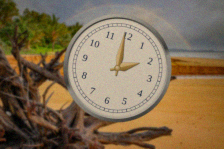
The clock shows 1h59
